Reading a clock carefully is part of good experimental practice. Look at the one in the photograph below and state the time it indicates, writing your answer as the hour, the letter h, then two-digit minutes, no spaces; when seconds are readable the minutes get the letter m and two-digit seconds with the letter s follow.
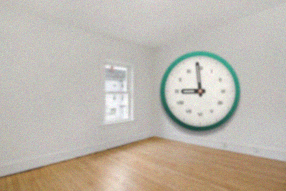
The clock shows 8h59
